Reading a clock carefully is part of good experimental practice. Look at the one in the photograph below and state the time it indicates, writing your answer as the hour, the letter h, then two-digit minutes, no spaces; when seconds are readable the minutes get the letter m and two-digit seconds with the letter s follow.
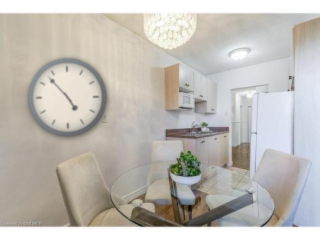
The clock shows 4h53
